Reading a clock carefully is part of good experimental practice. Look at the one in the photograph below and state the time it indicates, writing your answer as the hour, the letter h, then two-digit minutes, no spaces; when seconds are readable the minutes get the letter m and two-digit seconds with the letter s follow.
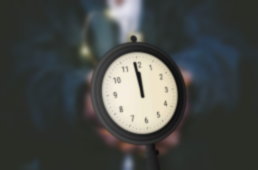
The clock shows 11h59
